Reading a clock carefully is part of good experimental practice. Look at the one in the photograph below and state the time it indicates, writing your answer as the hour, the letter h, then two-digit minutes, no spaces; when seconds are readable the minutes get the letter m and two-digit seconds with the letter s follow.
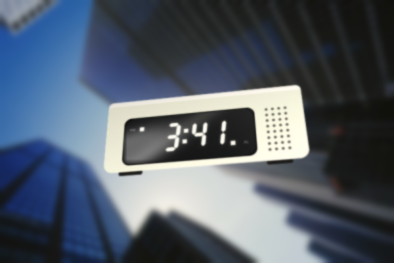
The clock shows 3h41
